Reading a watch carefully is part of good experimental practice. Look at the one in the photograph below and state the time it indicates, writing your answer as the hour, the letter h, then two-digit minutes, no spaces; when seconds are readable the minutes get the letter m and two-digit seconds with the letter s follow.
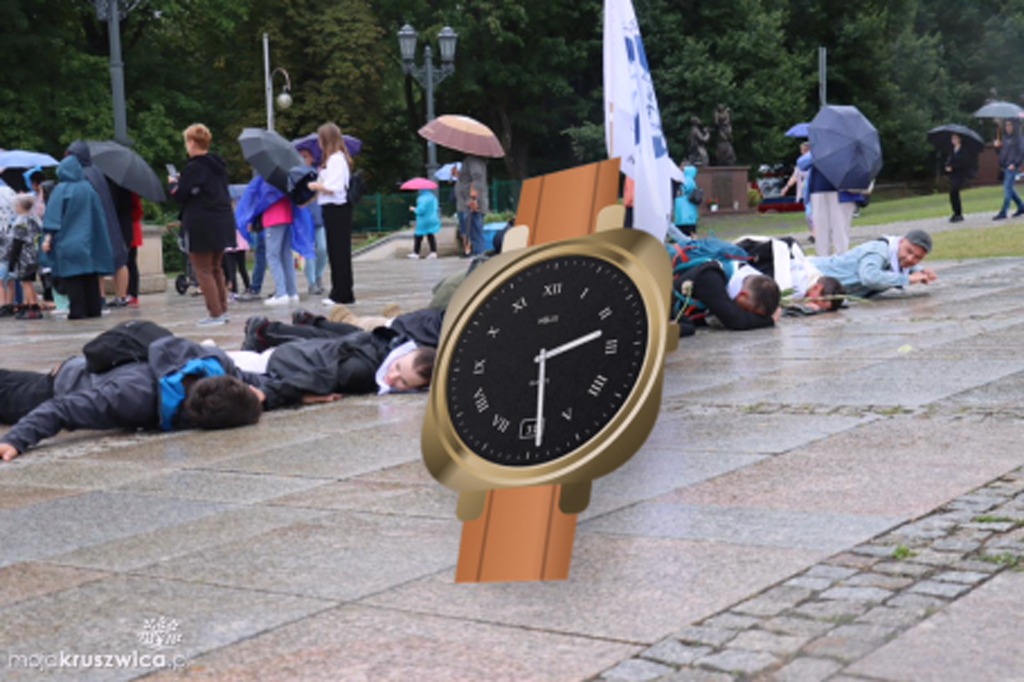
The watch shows 2h29
